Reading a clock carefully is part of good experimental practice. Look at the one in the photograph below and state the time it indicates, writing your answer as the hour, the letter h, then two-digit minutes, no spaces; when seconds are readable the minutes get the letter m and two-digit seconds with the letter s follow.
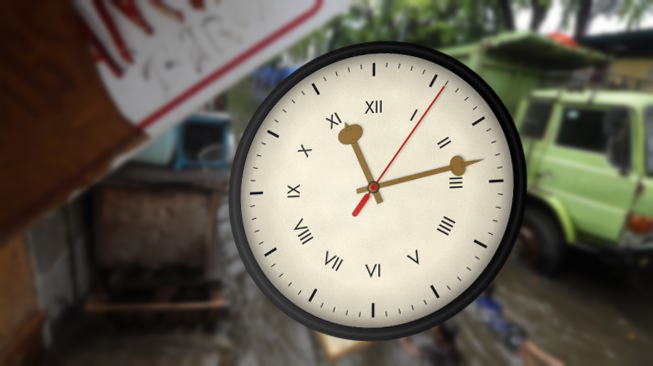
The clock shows 11h13m06s
